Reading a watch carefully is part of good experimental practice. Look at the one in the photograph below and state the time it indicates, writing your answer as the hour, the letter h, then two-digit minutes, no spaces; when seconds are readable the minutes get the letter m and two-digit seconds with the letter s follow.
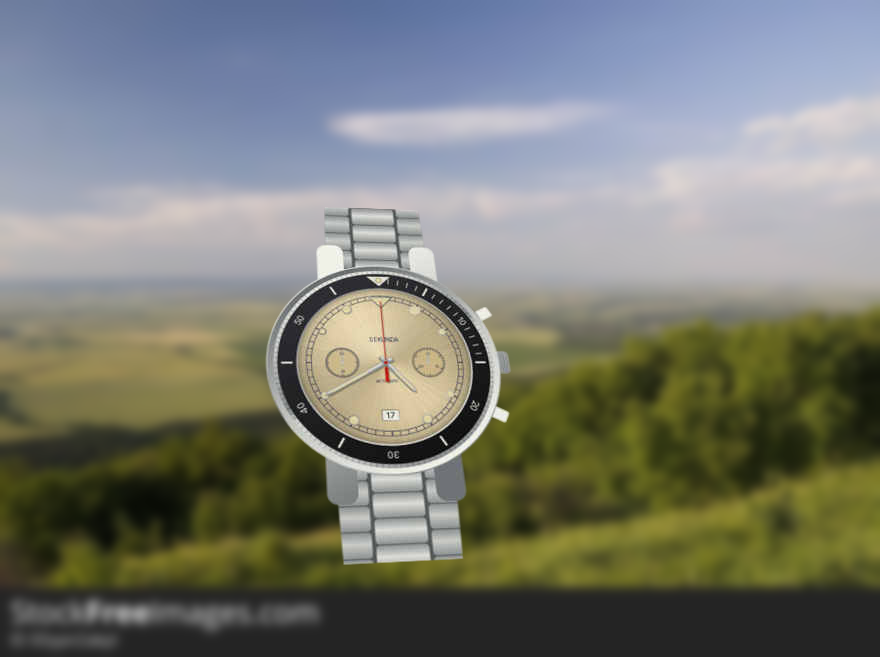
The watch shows 4h40
